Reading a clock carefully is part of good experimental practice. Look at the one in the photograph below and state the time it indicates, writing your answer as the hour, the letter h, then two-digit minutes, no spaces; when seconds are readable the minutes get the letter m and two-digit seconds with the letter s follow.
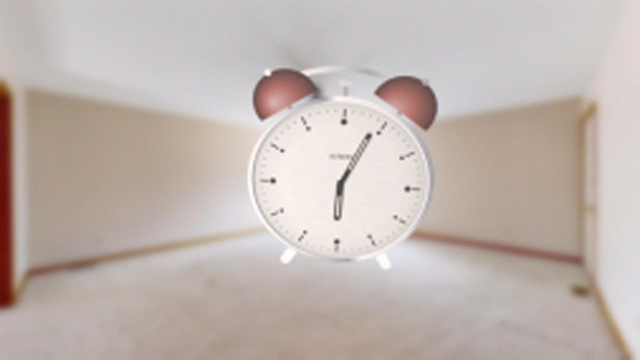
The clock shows 6h04
